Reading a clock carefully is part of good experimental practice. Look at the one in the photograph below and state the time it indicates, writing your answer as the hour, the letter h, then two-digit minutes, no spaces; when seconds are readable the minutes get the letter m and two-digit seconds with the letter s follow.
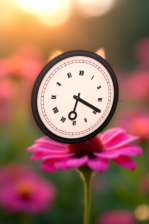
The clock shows 6h19
